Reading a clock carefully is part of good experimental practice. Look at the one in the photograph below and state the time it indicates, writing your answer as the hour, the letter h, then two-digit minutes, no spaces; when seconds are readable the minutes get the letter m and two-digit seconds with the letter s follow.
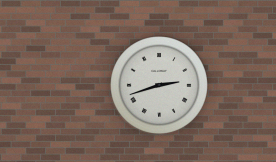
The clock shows 2h42
